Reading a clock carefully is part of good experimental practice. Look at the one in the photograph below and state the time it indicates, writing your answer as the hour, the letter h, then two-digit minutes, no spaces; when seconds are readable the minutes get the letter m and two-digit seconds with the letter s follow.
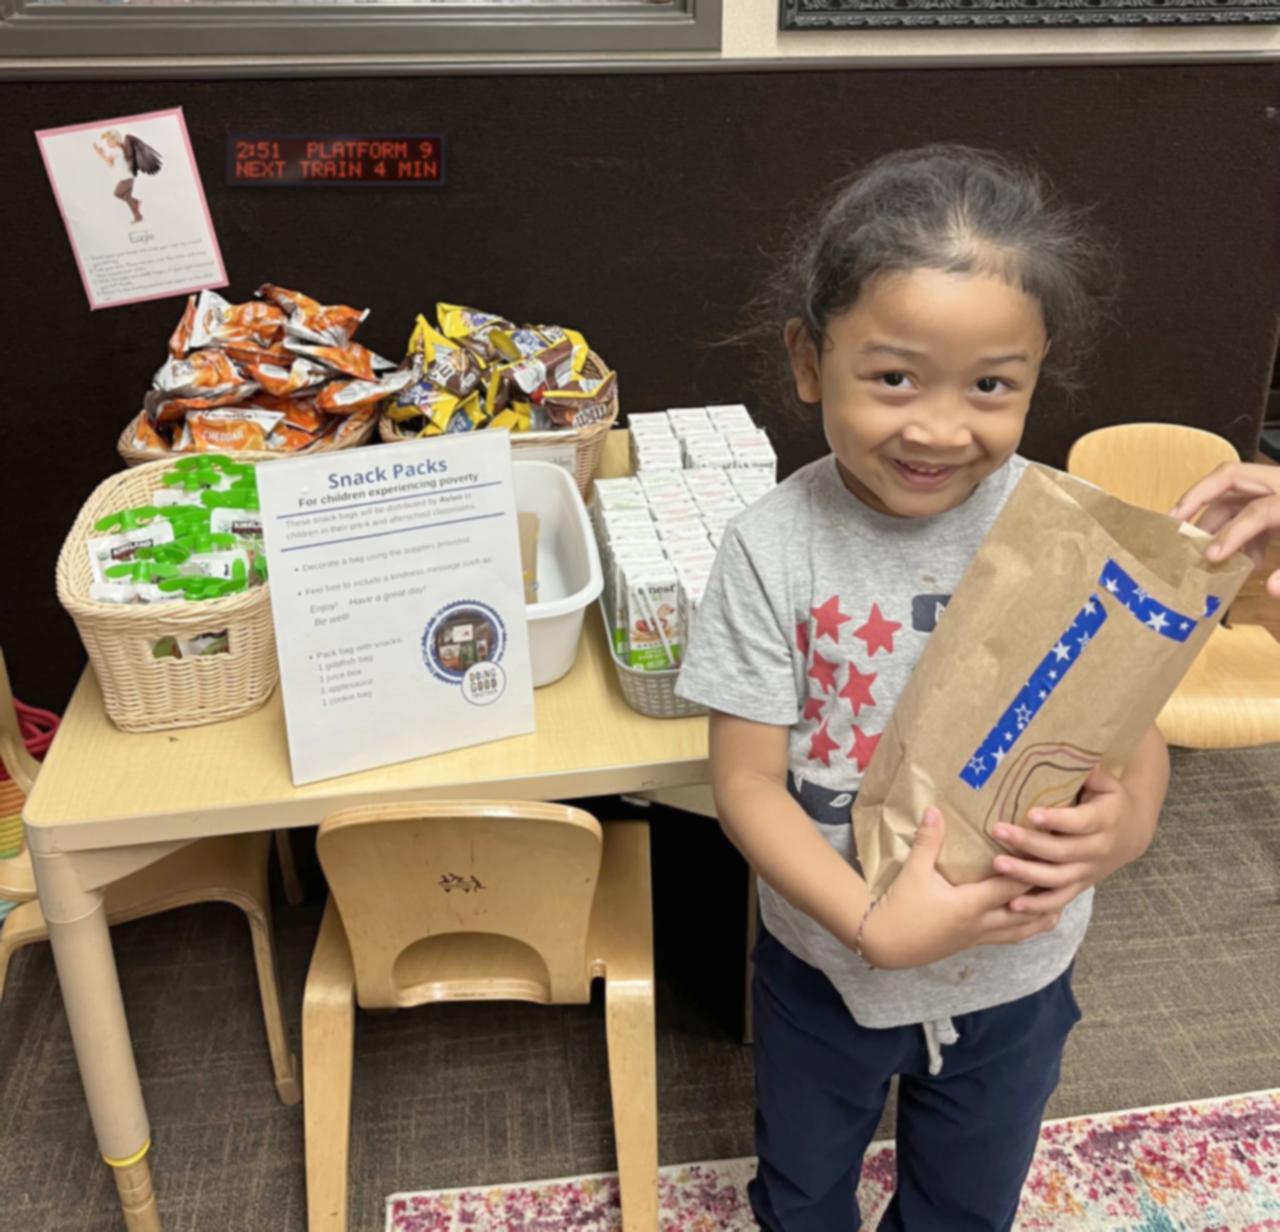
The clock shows 2h51
